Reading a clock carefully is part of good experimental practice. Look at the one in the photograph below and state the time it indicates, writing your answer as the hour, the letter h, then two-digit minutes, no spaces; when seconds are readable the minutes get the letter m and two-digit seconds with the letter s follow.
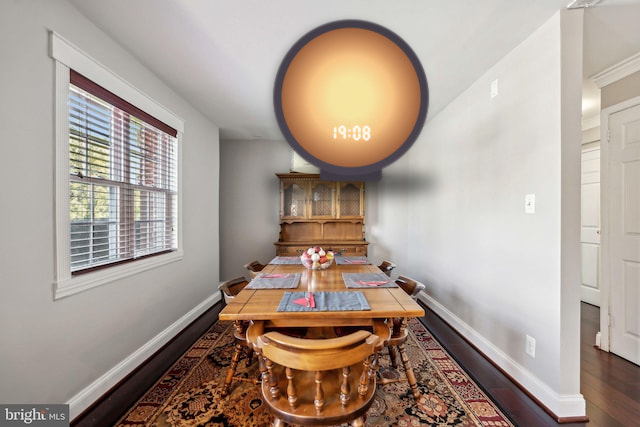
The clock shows 19h08
